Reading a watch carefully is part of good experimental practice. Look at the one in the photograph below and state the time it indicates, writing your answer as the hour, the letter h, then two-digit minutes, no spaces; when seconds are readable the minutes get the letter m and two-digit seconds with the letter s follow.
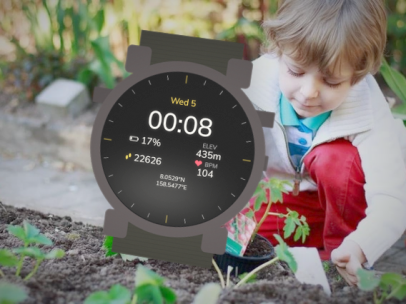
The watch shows 0h08
